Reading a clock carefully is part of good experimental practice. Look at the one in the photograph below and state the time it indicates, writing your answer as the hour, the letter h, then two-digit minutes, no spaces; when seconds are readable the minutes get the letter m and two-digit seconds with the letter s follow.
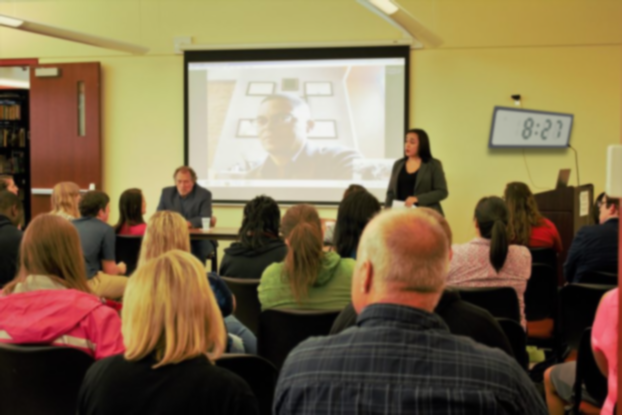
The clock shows 8h27
